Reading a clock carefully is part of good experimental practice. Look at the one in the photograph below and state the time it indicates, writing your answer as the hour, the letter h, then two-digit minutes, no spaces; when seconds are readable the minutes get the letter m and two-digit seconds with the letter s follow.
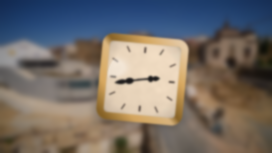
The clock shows 2h43
